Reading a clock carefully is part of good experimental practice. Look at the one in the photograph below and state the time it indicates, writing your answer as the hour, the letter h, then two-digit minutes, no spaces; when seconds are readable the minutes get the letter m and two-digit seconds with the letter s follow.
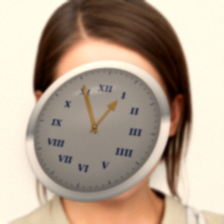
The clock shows 12h55
